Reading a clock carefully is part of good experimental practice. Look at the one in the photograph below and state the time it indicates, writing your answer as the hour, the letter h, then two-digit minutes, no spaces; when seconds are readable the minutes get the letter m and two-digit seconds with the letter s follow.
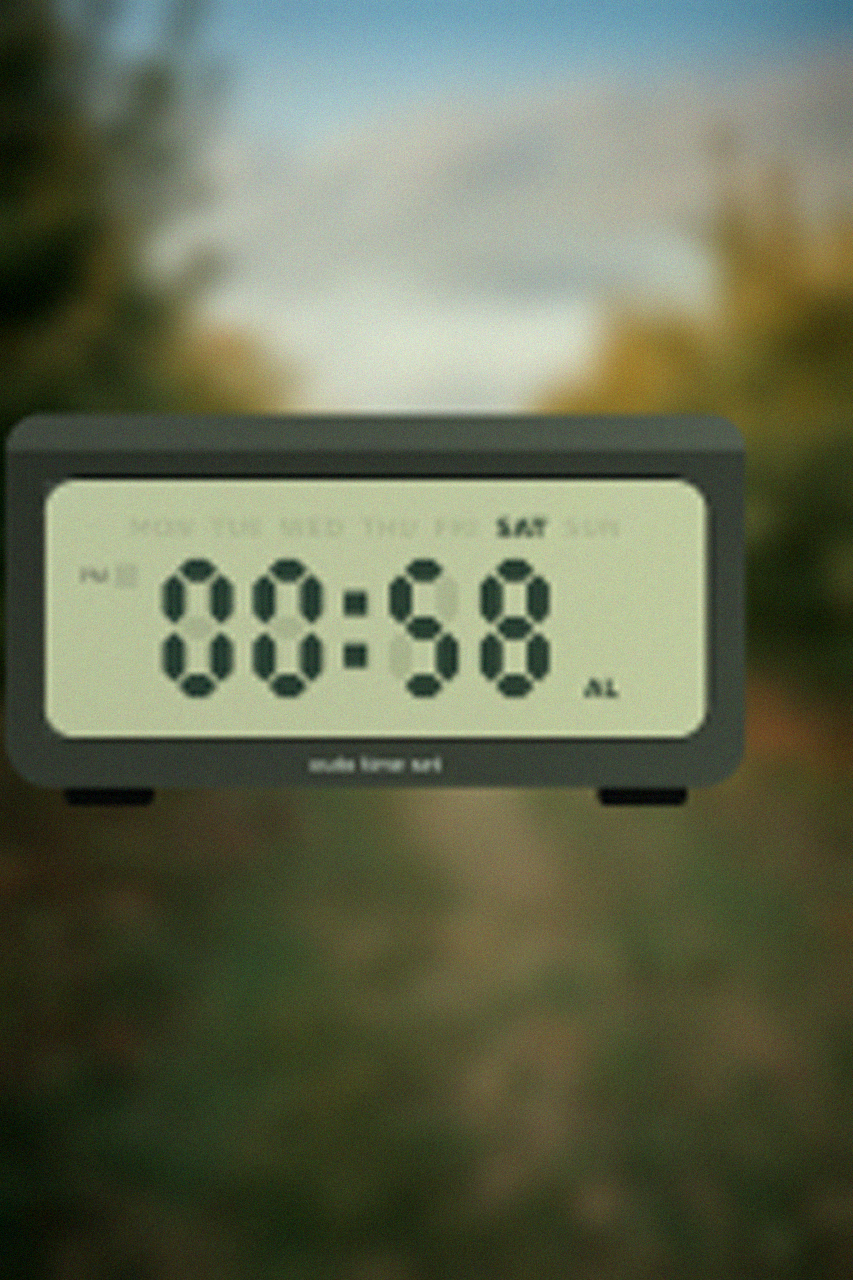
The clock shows 0h58
